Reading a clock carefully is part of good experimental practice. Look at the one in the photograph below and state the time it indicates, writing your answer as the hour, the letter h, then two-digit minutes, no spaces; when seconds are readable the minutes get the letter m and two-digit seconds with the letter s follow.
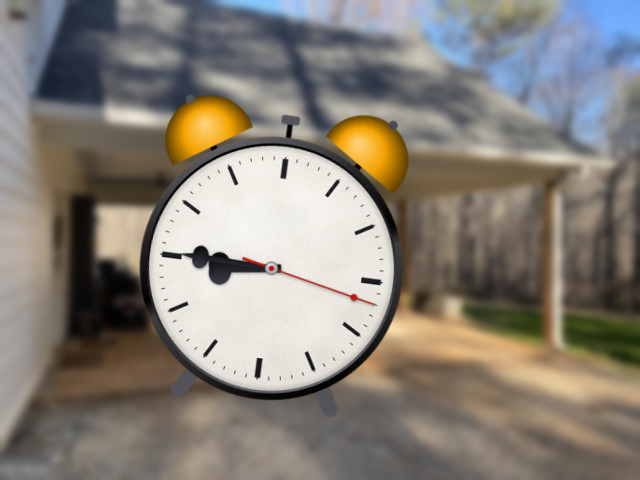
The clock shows 8h45m17s
